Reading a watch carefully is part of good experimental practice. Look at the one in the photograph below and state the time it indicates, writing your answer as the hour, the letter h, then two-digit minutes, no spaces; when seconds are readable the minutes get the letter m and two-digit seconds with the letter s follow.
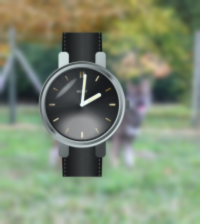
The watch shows 2h01
